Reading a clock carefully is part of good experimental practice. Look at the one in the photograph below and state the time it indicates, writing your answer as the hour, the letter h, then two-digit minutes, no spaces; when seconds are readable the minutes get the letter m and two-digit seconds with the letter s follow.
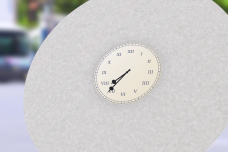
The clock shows 7h36
